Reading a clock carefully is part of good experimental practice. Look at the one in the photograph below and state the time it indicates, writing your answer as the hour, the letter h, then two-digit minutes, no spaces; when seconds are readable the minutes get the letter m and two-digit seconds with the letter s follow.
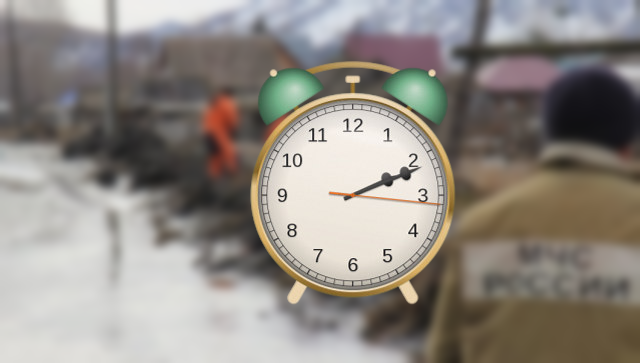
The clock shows 2h11m16s
